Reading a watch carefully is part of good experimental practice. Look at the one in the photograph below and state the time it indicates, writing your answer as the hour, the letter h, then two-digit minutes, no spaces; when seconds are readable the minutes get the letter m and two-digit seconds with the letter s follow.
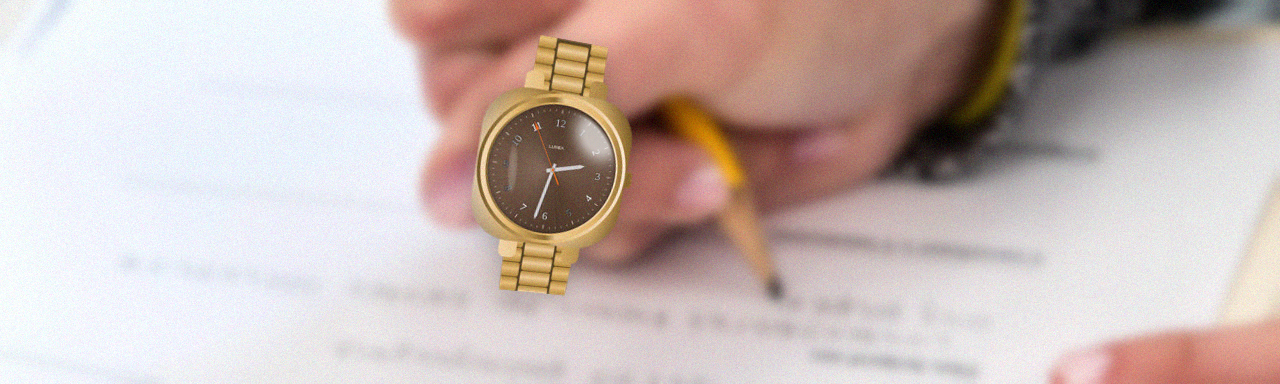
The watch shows 2h31m55s
